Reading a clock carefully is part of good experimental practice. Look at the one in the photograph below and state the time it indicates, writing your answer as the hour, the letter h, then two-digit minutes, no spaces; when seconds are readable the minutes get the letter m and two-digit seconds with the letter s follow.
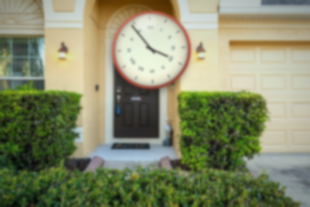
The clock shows 3h54
